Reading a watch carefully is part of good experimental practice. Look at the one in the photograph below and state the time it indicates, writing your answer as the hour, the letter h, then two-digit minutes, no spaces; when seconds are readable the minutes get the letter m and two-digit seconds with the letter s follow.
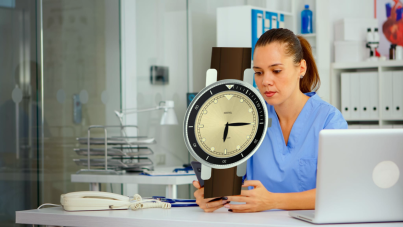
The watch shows 6h15
